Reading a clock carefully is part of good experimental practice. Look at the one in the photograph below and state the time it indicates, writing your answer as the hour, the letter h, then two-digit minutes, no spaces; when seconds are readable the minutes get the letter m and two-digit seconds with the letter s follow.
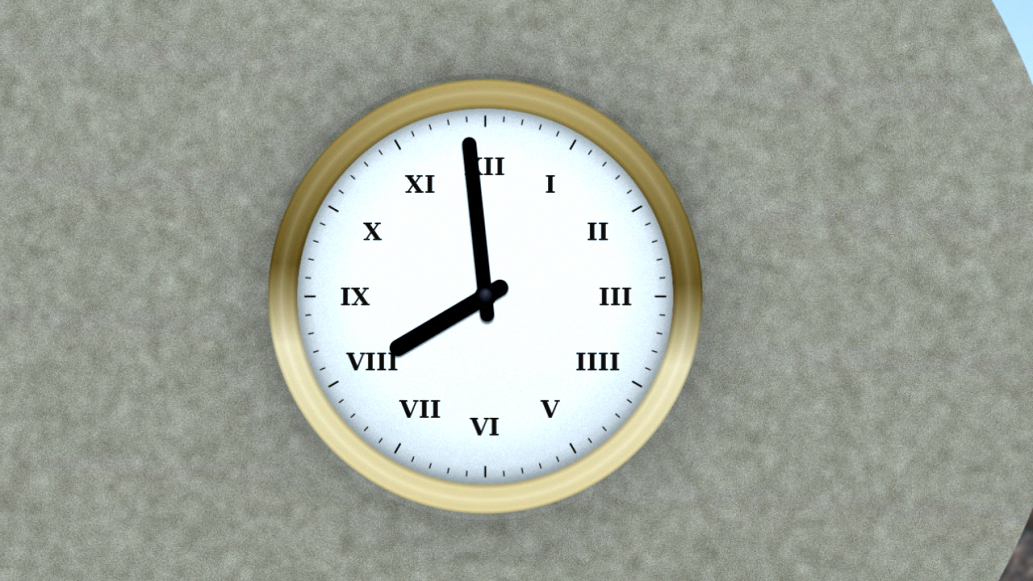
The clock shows 7h59
